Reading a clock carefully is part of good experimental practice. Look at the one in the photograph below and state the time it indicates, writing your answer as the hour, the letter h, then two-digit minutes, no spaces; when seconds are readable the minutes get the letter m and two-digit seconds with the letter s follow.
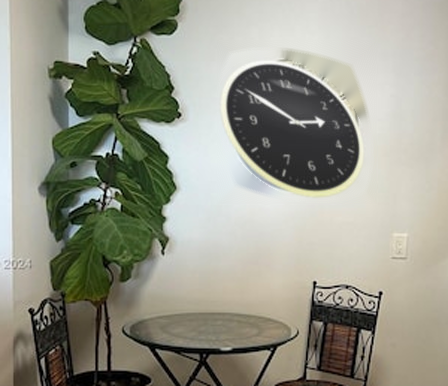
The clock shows 2h51
